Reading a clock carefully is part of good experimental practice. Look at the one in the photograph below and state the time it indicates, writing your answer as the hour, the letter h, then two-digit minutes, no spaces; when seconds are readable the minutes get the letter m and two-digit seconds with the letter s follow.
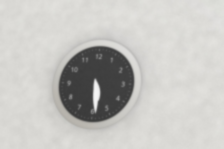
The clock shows 5h29
